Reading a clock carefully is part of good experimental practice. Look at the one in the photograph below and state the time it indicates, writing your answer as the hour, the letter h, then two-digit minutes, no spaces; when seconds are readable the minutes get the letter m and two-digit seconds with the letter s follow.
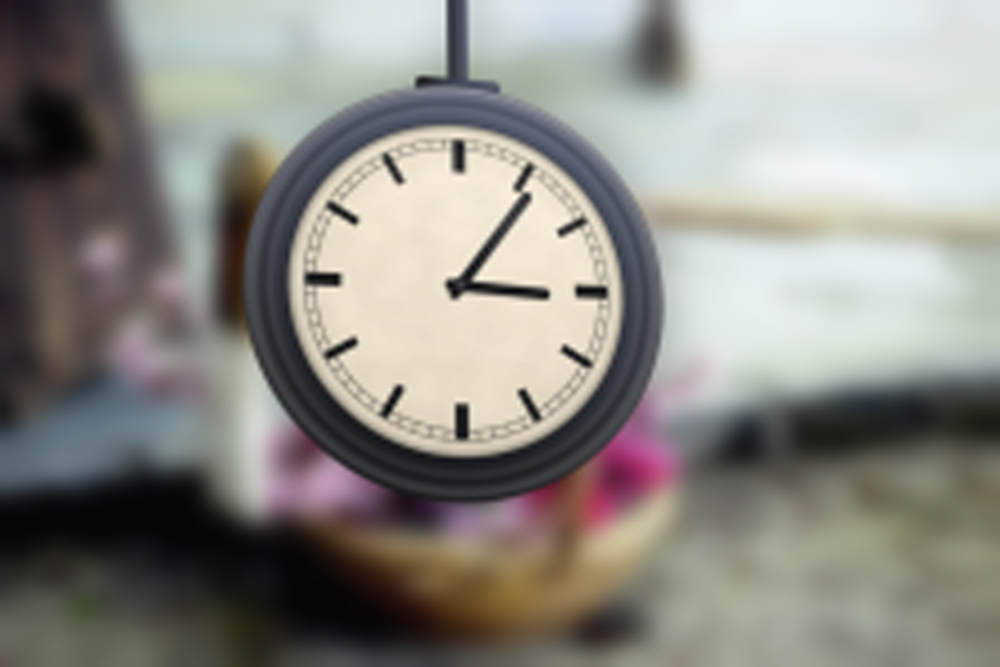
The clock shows 3h06
